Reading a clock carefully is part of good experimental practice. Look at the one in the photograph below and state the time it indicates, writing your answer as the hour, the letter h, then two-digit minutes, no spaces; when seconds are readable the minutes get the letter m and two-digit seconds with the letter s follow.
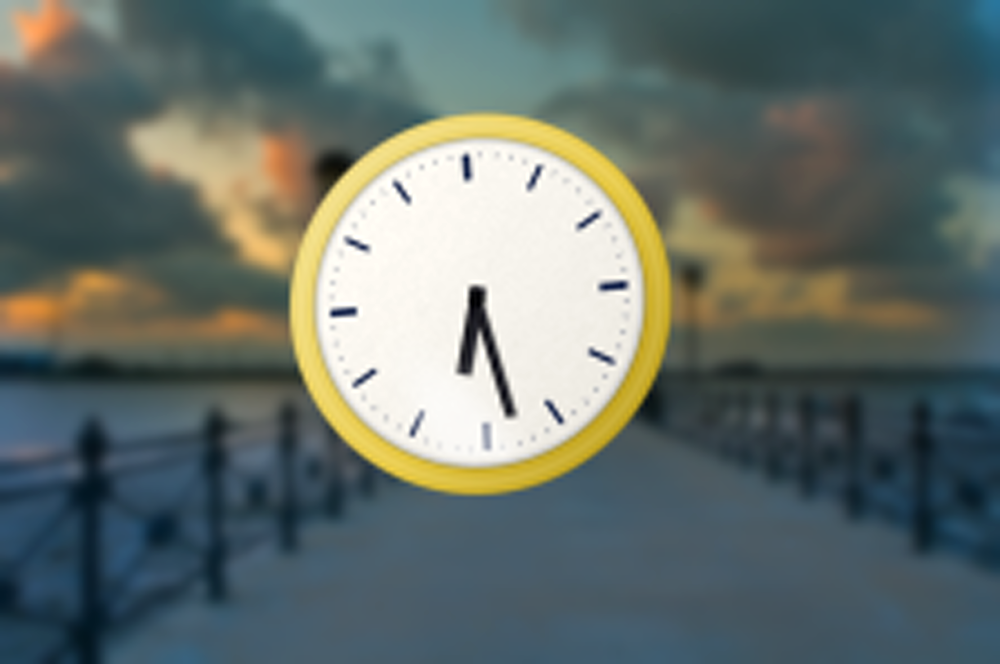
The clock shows 6h28
